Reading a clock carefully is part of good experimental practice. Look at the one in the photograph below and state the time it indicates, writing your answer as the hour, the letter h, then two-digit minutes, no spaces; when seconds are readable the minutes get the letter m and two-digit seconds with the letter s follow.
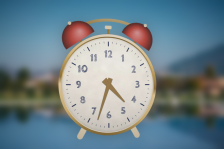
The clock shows 4h33
